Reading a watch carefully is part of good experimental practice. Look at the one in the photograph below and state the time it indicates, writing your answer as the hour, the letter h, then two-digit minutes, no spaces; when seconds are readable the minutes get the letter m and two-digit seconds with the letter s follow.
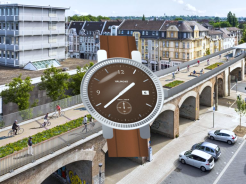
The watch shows 1h38
